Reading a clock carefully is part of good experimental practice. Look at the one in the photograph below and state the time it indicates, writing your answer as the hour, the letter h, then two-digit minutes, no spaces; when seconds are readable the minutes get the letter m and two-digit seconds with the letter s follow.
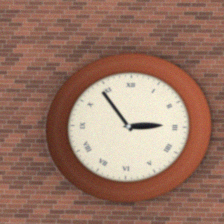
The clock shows 2h54
